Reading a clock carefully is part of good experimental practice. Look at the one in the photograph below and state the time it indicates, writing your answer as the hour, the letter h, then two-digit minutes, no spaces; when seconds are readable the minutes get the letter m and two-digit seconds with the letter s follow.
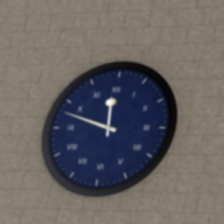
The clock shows 11h48
